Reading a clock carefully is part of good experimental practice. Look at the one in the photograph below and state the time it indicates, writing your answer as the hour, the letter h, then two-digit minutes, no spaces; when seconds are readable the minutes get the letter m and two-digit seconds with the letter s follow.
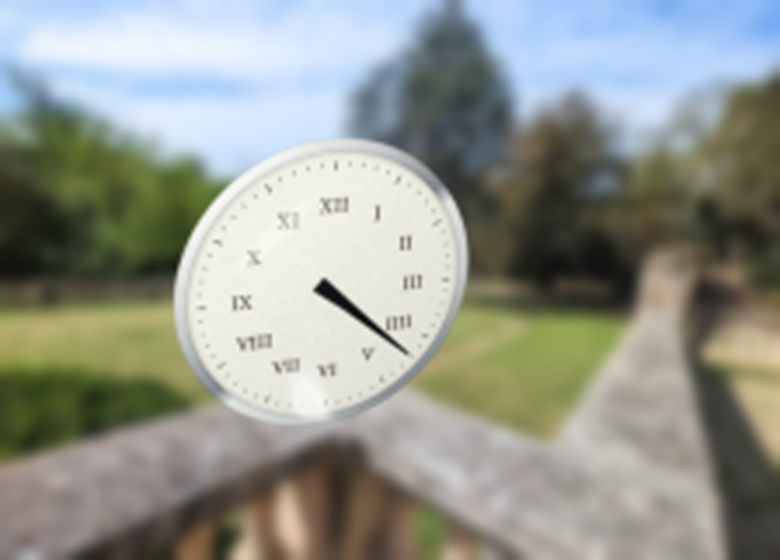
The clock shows 4h22
